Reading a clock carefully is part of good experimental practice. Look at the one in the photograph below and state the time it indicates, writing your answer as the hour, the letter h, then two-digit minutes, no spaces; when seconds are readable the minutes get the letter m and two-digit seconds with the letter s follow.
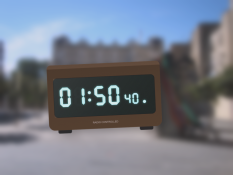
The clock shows 1h50m40s
